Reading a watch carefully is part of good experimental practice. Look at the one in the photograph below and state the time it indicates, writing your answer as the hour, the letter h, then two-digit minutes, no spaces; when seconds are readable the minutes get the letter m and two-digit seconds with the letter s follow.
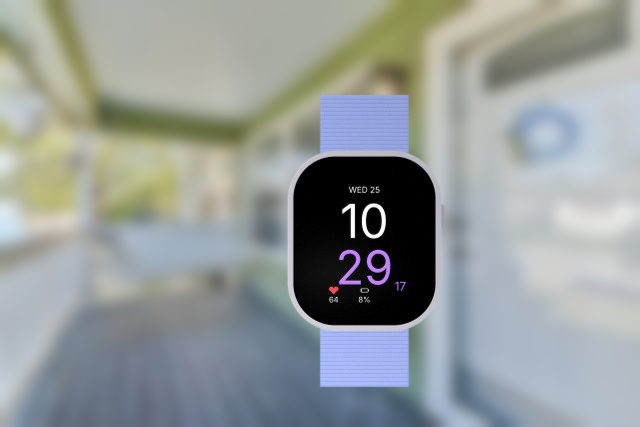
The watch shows 10h29m17s
